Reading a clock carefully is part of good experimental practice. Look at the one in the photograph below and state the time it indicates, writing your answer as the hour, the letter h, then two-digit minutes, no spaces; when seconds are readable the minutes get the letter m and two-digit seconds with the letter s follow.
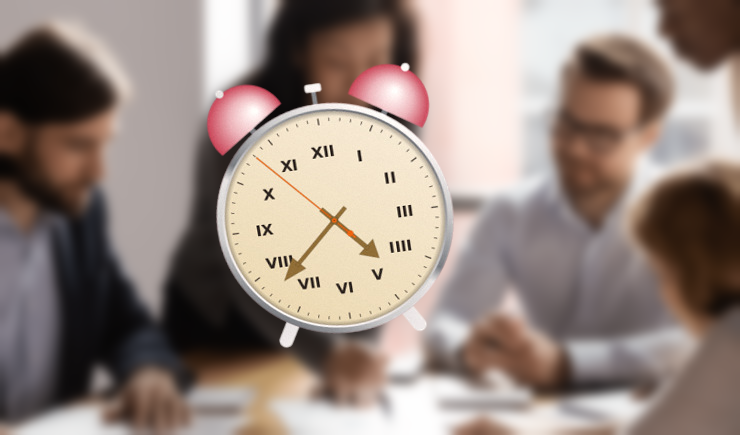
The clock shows 4h37m53s
